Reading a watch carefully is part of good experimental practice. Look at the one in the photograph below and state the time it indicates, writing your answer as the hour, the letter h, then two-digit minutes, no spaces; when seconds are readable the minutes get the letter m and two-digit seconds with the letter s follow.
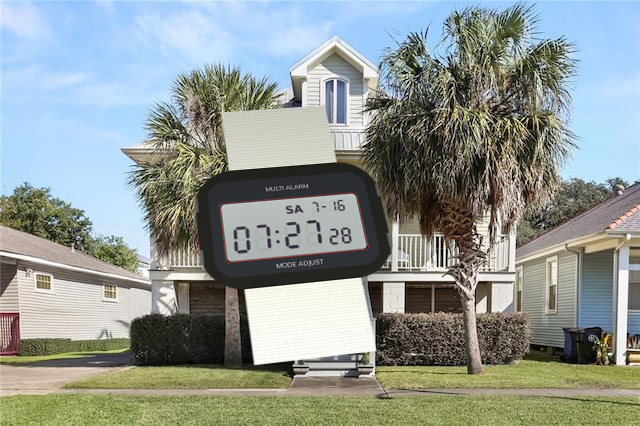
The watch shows 7h27m28s
